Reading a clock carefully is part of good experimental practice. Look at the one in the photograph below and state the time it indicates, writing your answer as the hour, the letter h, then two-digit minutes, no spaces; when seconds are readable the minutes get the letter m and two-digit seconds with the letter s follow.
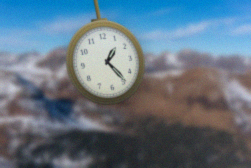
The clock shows 1h24
